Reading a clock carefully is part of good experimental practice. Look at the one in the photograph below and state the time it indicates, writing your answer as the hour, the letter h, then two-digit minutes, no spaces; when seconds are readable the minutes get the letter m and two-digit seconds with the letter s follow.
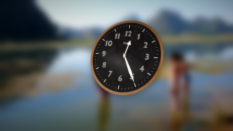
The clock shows 12h25
